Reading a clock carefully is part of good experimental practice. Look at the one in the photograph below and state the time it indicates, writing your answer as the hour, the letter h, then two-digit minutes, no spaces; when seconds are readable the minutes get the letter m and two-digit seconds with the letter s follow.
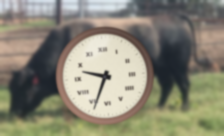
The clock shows 9h34
